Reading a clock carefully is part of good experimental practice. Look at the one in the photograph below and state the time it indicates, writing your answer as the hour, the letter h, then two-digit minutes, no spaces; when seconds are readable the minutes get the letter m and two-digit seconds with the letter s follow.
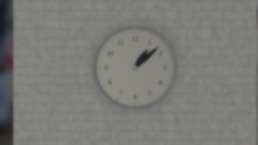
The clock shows 1h08
